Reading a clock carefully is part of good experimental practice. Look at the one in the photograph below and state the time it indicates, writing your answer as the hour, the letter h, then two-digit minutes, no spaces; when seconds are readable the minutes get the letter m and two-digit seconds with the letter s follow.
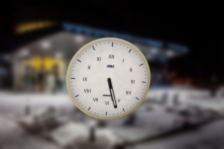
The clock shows 5h27
